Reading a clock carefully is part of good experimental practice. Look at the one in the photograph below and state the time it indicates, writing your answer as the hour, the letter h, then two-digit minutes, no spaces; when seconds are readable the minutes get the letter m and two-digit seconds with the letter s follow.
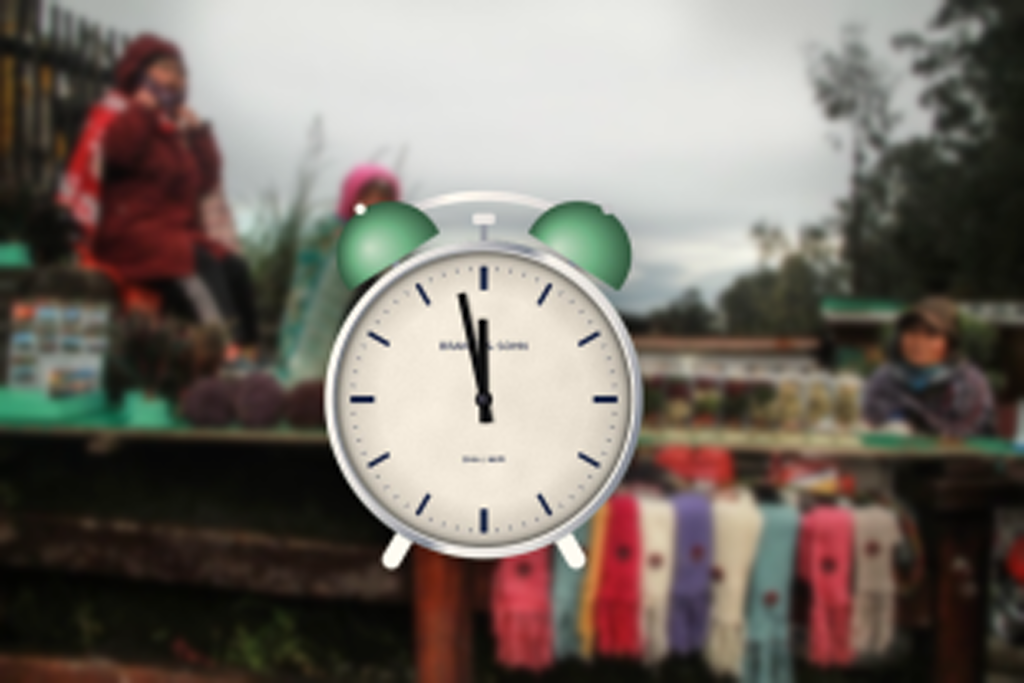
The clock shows 11h58
